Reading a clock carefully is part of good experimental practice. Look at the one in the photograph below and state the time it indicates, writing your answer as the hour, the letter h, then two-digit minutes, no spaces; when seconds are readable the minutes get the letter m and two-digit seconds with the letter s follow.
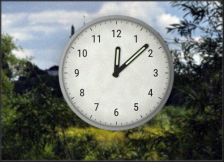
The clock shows 12h08
